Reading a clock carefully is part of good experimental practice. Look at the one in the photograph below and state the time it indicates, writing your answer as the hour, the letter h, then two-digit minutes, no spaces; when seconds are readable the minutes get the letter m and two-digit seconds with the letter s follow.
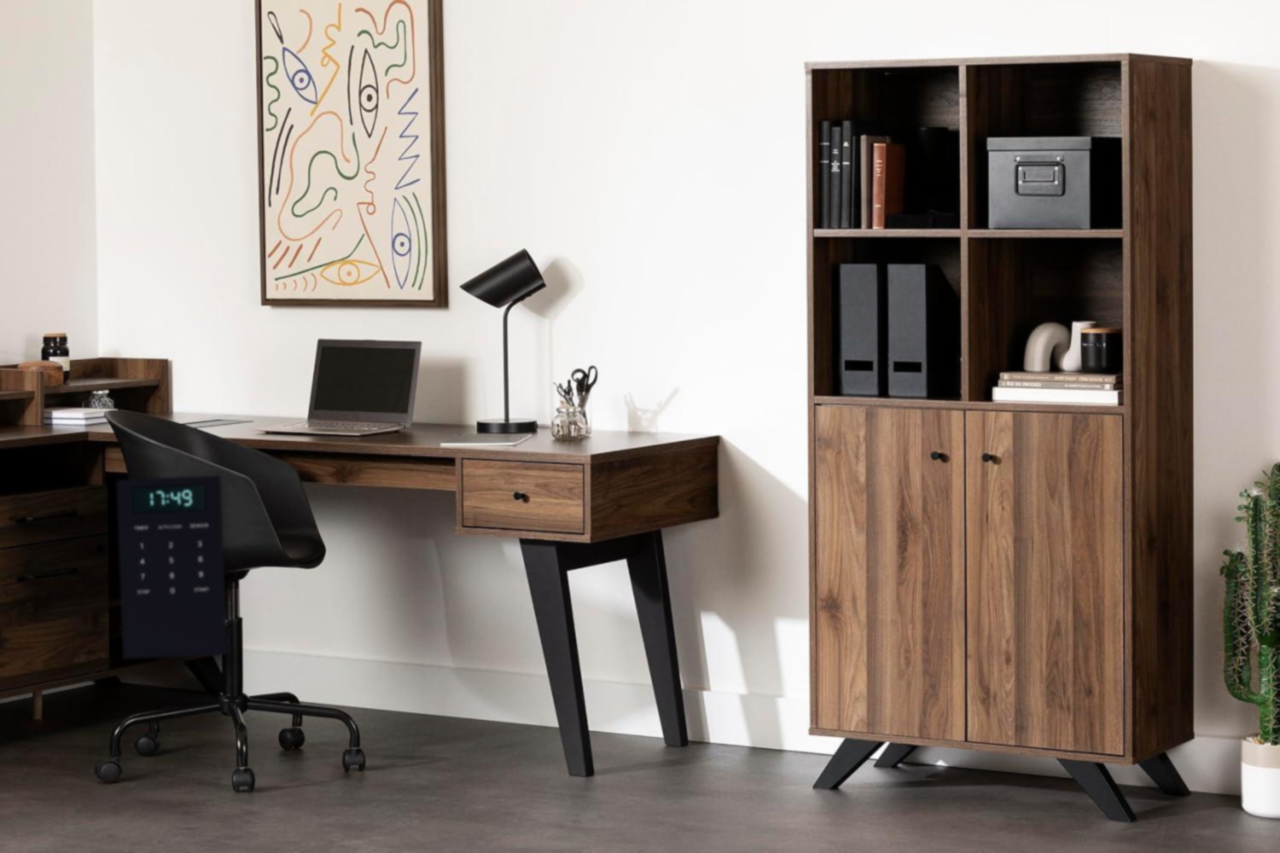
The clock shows 17h49
